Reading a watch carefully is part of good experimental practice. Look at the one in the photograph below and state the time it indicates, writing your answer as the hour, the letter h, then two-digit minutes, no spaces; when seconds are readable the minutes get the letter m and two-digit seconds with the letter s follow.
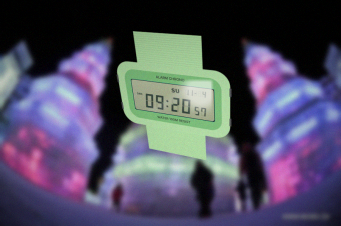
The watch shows 9h20m57s
